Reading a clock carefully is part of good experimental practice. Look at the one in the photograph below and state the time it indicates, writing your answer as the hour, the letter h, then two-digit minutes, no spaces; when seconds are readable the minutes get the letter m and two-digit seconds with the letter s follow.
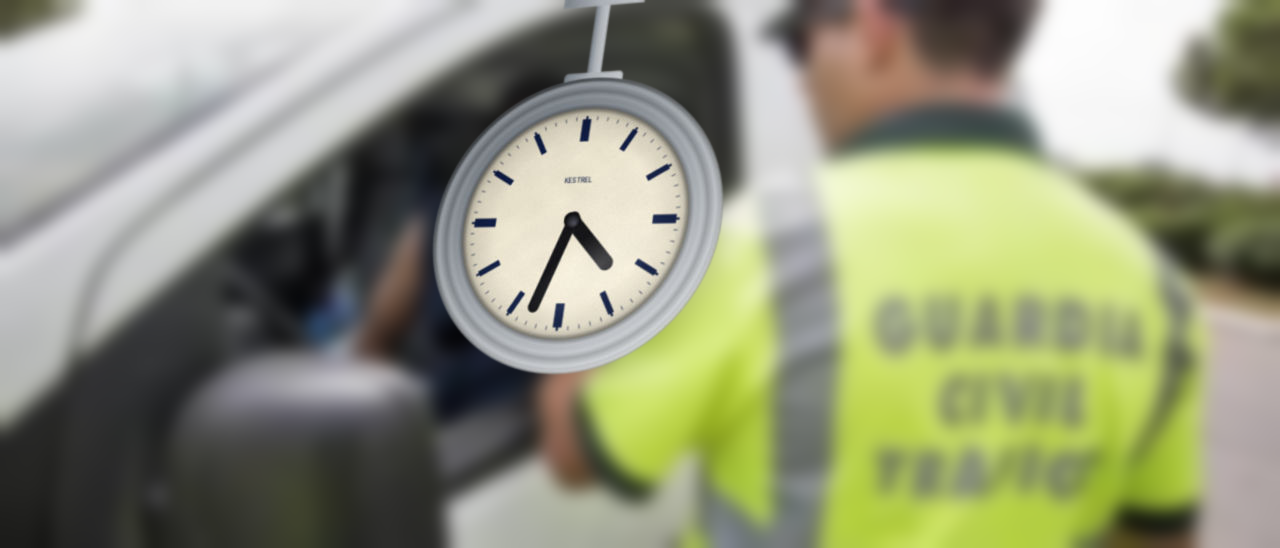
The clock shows 4h33
